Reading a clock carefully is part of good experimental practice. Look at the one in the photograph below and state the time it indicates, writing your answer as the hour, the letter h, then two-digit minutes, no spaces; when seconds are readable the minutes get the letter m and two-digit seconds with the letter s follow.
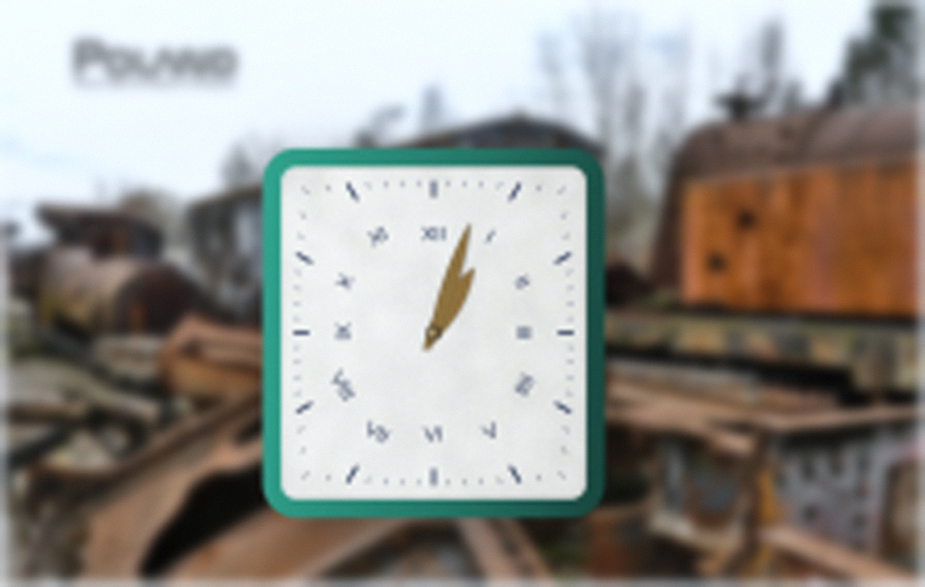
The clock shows 1h03
